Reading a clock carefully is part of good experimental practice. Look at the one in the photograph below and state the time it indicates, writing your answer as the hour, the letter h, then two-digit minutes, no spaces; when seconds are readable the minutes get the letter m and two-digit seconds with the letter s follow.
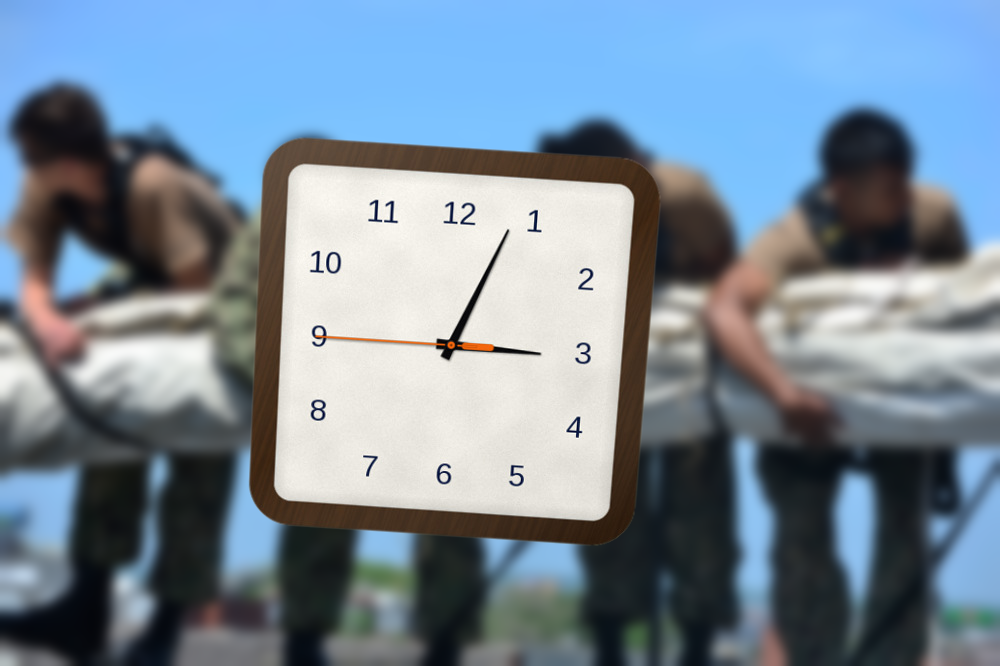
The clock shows 3h03m45s
